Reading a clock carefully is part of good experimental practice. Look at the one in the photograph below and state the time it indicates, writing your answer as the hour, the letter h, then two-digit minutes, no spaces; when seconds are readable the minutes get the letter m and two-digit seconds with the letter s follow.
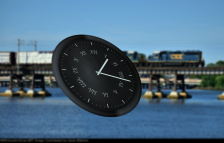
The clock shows 1h17
